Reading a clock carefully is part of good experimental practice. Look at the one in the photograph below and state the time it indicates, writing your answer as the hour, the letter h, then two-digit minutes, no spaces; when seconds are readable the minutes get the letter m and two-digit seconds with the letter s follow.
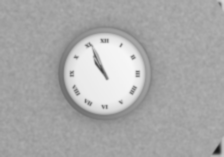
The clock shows 10h56
